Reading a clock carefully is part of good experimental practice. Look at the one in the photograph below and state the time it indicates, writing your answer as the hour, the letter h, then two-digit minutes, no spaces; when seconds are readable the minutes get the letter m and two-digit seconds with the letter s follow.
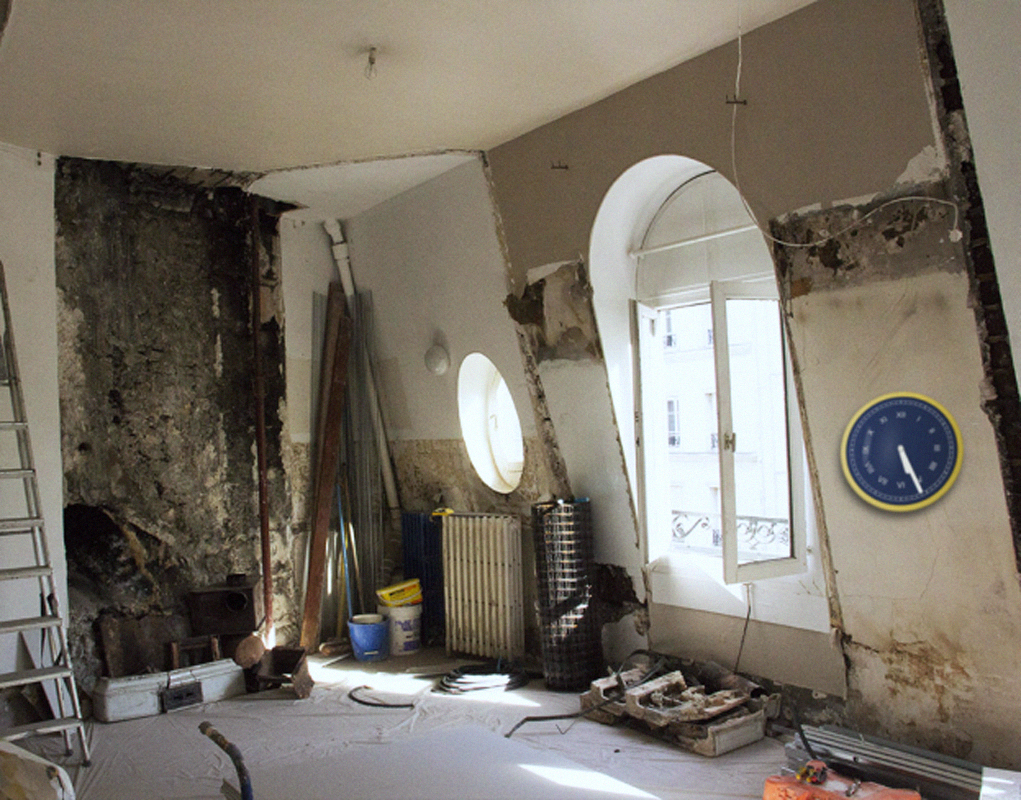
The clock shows 5h26
